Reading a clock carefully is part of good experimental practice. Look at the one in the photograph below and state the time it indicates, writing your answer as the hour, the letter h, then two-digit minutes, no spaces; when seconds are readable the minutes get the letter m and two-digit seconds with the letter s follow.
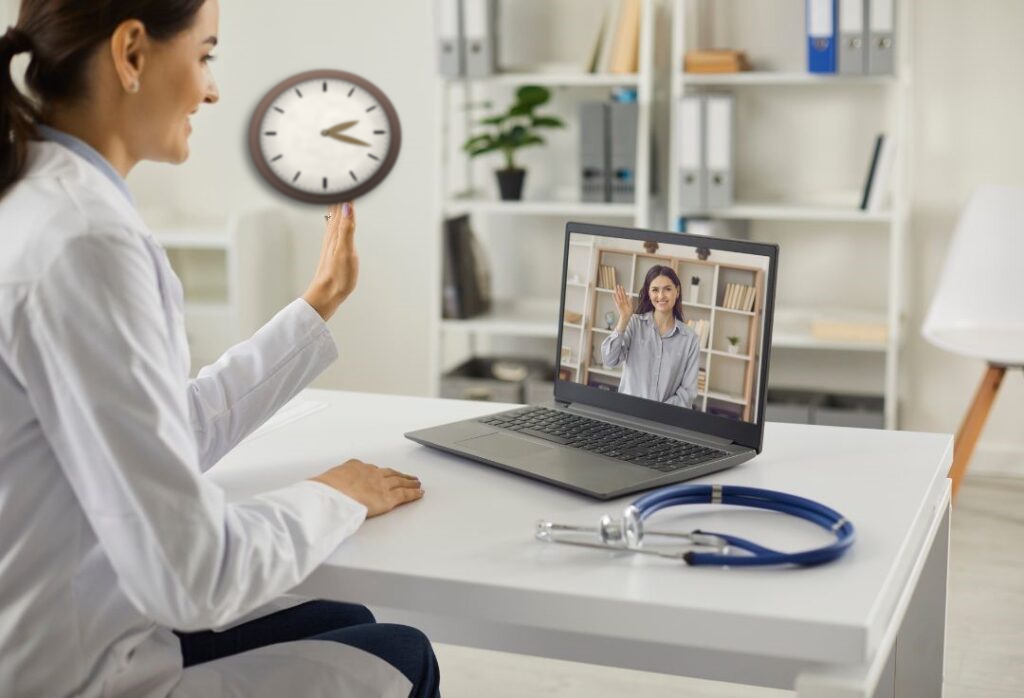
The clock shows 2h18
